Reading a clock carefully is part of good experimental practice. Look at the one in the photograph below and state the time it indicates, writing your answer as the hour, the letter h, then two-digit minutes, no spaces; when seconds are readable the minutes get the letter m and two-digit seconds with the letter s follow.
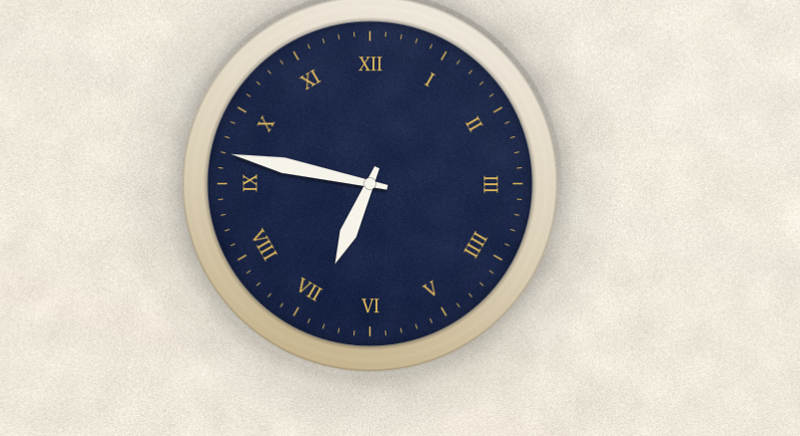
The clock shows 6h47
